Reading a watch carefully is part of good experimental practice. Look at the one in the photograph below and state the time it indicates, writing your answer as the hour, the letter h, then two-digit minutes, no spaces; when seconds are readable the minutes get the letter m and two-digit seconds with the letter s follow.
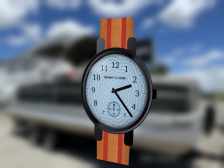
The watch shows 2h23
